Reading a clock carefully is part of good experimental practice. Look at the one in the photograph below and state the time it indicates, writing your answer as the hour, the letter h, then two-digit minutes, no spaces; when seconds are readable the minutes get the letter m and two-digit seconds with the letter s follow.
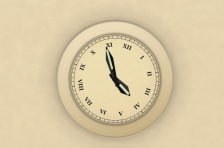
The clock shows 3h54
